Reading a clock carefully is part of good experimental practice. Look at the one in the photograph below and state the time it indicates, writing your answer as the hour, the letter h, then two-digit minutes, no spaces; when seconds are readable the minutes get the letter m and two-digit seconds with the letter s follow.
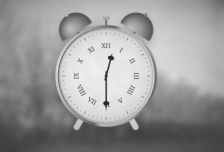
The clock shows 12h30
